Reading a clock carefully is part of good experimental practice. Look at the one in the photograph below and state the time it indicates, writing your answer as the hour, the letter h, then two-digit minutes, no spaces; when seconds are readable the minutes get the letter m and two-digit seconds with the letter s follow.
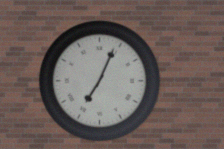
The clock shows 7h04
